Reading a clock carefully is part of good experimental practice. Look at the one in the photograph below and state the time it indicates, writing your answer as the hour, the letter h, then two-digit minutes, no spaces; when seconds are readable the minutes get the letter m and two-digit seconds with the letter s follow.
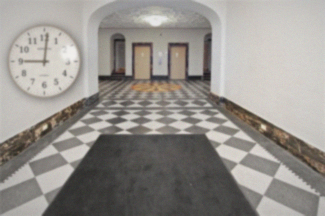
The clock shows 9h01
